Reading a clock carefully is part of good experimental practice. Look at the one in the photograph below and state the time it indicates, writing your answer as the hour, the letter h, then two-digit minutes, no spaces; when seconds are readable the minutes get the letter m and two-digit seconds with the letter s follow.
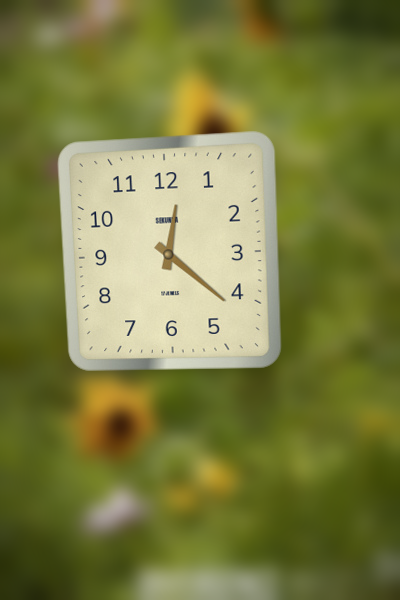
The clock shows 12h22
